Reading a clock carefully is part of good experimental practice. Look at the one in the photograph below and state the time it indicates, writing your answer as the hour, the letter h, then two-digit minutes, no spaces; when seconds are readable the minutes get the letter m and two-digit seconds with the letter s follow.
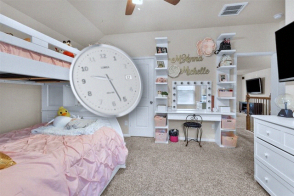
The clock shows 9h27
